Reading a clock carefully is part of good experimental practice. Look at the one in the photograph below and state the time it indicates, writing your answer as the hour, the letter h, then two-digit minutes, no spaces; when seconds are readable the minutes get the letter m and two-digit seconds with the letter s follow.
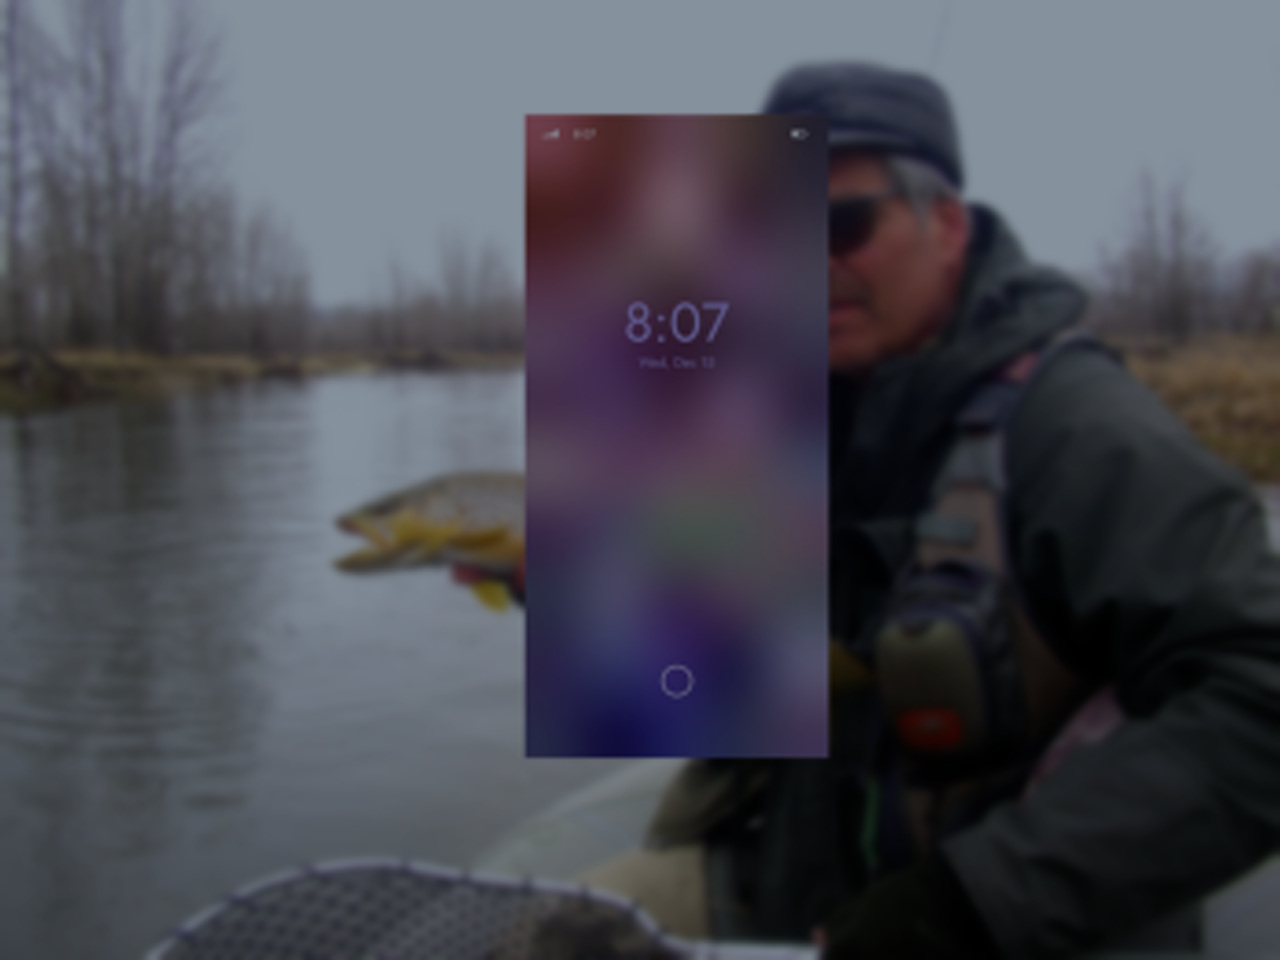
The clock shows 8h07
